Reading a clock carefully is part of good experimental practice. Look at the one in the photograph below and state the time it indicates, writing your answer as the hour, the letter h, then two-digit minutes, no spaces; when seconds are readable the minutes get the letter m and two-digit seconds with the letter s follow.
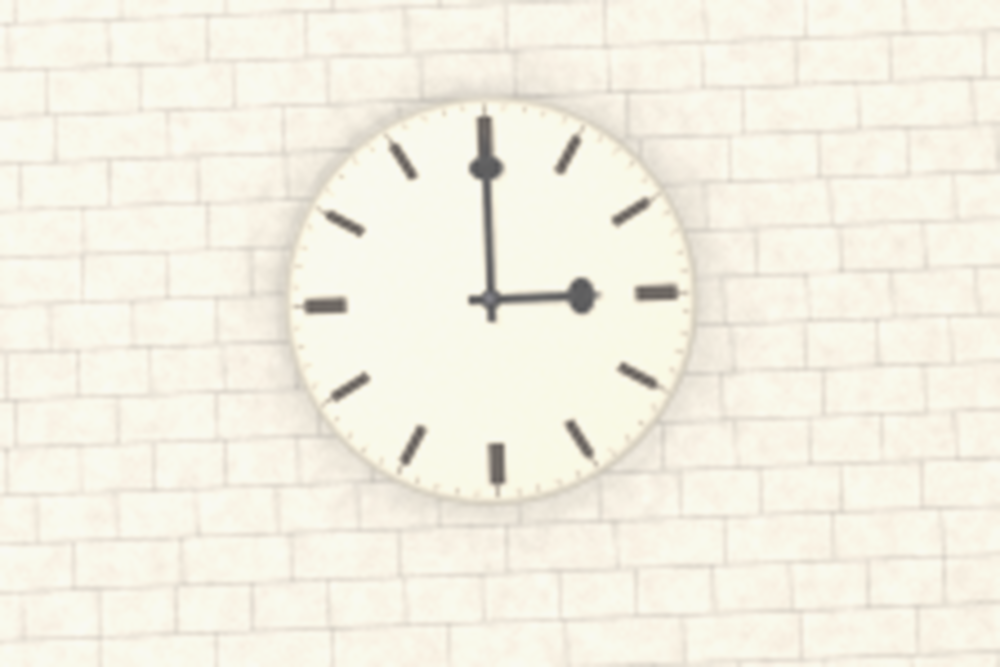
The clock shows 3h00
